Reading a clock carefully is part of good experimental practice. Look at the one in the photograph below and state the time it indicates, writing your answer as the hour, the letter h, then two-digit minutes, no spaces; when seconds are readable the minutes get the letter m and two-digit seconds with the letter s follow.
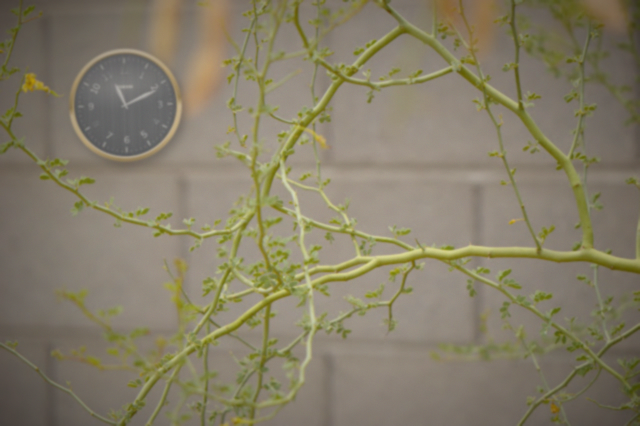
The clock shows 11h11
